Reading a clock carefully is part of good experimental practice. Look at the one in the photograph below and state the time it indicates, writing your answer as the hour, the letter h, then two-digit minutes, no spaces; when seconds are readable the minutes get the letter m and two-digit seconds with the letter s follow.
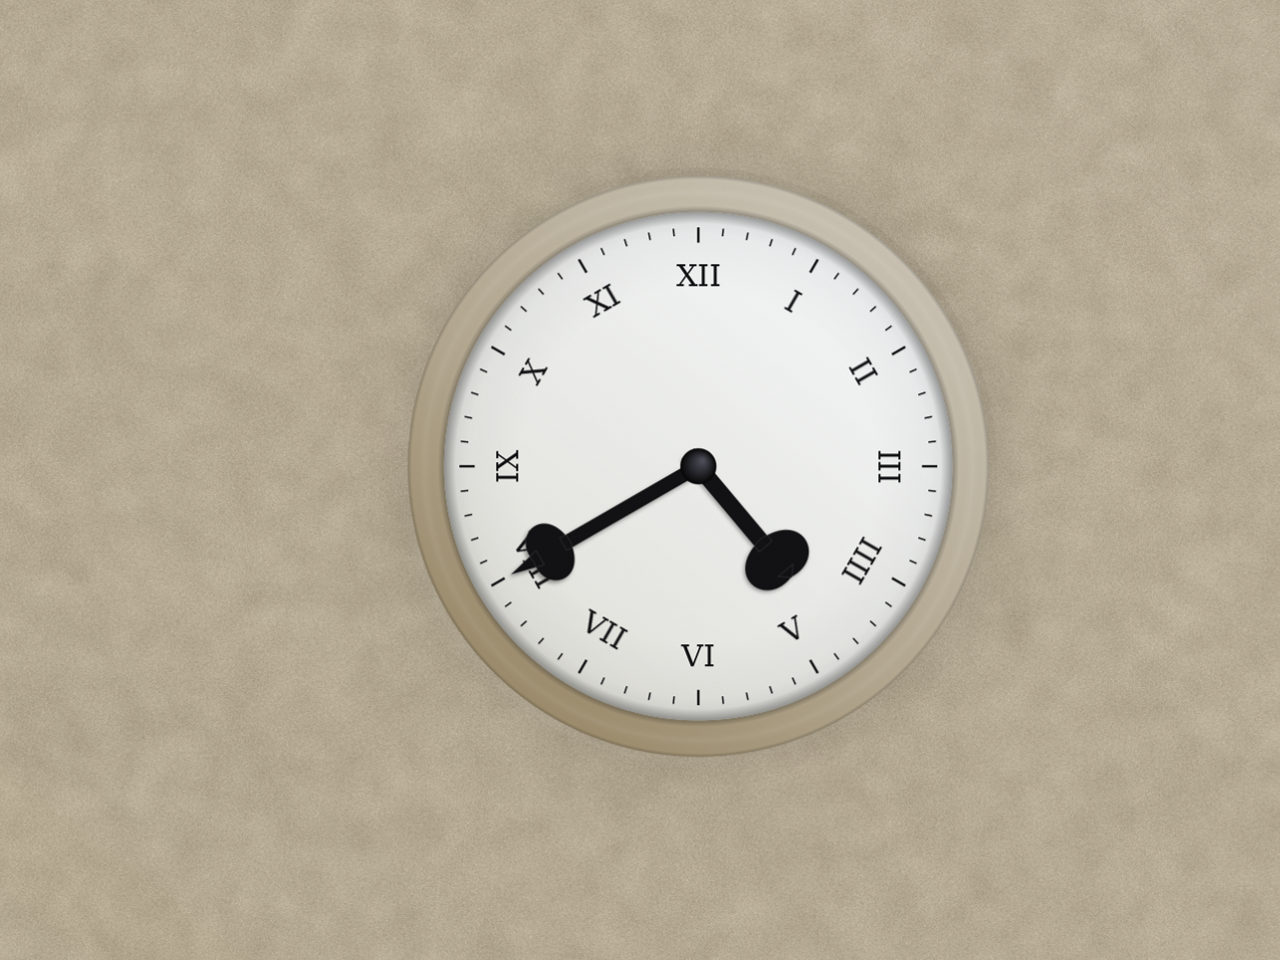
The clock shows 4h40
